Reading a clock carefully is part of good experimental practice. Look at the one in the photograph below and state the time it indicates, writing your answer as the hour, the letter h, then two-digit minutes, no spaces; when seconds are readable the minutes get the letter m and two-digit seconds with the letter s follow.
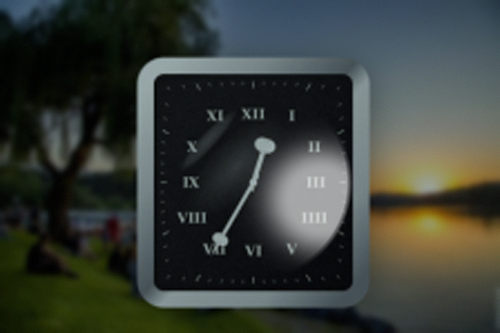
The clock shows 12h35
